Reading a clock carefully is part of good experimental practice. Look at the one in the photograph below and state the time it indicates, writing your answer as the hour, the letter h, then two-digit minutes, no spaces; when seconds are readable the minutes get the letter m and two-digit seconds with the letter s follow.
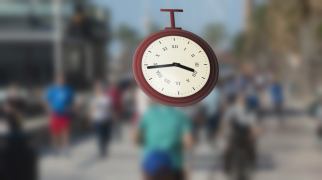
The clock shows 3h44
